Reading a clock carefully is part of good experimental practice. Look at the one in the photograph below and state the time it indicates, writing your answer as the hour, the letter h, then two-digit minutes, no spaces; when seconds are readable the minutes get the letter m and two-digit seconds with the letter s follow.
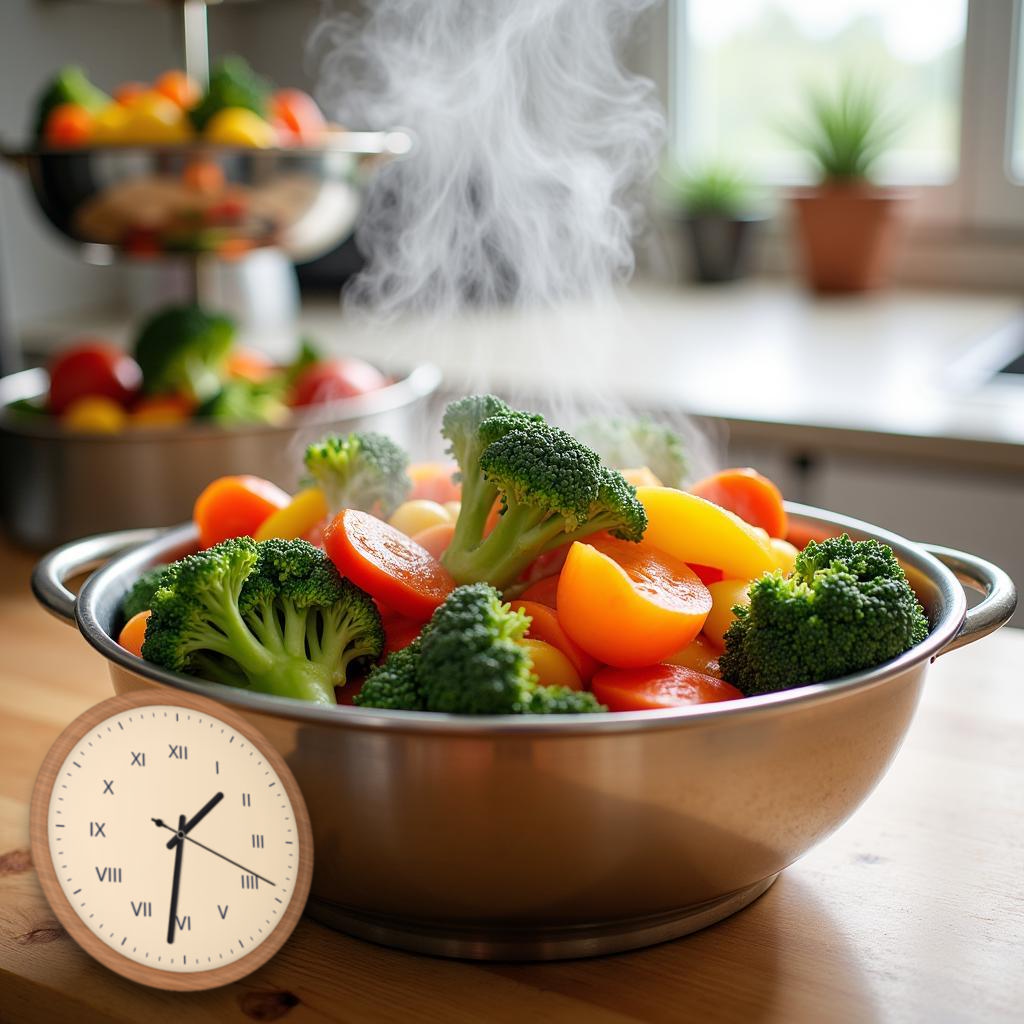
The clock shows 1h31m19s
